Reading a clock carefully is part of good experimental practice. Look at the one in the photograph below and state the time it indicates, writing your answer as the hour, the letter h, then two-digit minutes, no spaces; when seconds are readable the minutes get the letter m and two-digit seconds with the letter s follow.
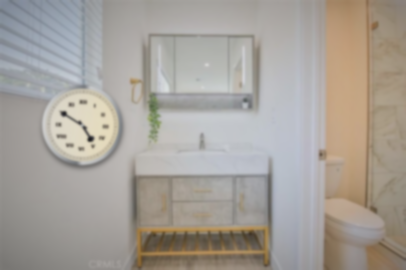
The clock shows 4h50
